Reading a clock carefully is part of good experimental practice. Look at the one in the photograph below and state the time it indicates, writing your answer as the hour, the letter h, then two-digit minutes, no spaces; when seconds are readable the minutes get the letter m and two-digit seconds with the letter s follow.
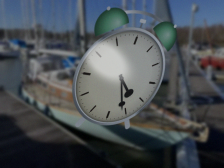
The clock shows 4h26
